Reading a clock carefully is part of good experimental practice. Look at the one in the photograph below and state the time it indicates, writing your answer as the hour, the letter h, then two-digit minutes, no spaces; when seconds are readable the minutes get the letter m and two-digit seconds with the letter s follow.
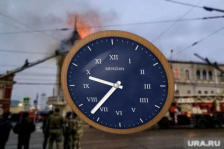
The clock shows 9h37
